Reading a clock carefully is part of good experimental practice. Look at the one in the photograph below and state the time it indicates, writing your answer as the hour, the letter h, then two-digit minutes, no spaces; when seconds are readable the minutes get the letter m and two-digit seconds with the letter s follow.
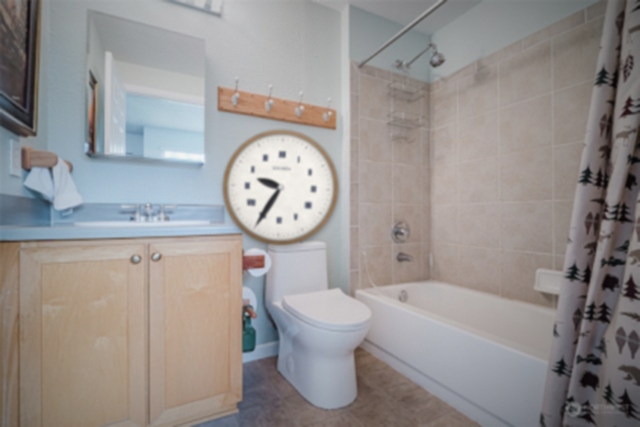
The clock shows 9h35
